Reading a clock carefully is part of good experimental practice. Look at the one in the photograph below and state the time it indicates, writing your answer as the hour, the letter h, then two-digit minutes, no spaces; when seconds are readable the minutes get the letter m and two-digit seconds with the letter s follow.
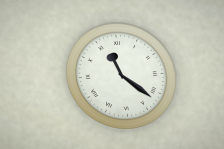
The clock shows 11h22
